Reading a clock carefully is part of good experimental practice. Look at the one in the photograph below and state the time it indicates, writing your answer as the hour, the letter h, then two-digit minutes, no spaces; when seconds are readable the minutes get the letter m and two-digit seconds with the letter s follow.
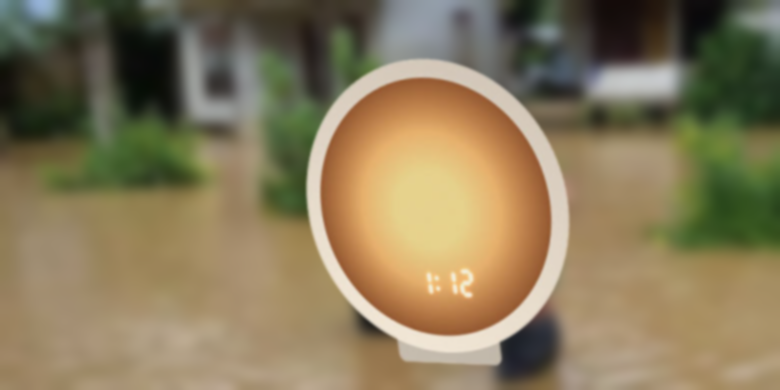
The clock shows 1h12
